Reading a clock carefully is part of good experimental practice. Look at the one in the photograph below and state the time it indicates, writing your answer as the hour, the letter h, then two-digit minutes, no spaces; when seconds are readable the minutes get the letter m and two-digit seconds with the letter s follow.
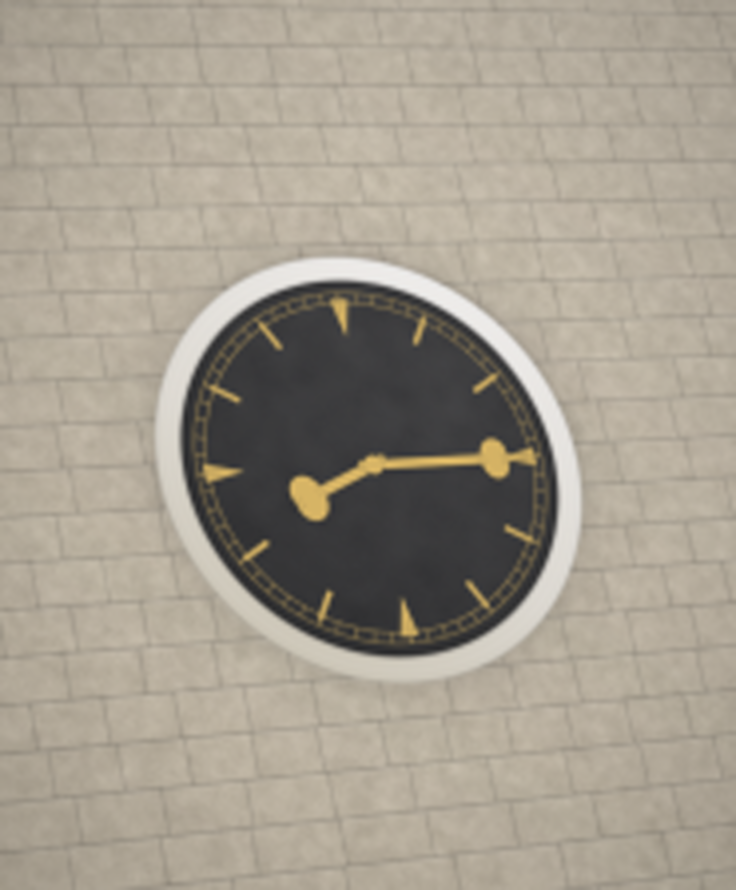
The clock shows 8h15
